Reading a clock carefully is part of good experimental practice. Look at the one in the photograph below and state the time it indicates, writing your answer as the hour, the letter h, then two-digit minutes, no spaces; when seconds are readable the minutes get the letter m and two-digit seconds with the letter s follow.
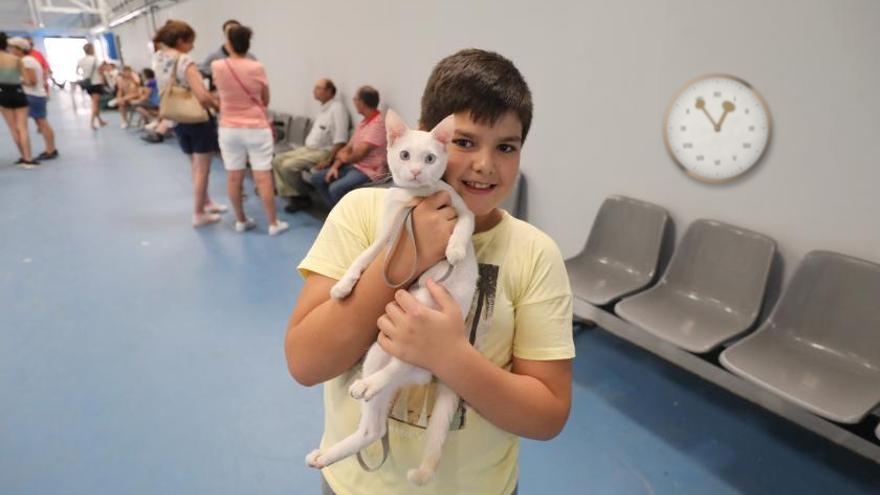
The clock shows 12h54
